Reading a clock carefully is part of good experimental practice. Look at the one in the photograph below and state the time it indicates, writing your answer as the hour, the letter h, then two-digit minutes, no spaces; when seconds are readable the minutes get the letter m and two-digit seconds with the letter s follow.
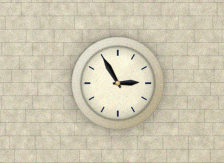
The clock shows 2h55
